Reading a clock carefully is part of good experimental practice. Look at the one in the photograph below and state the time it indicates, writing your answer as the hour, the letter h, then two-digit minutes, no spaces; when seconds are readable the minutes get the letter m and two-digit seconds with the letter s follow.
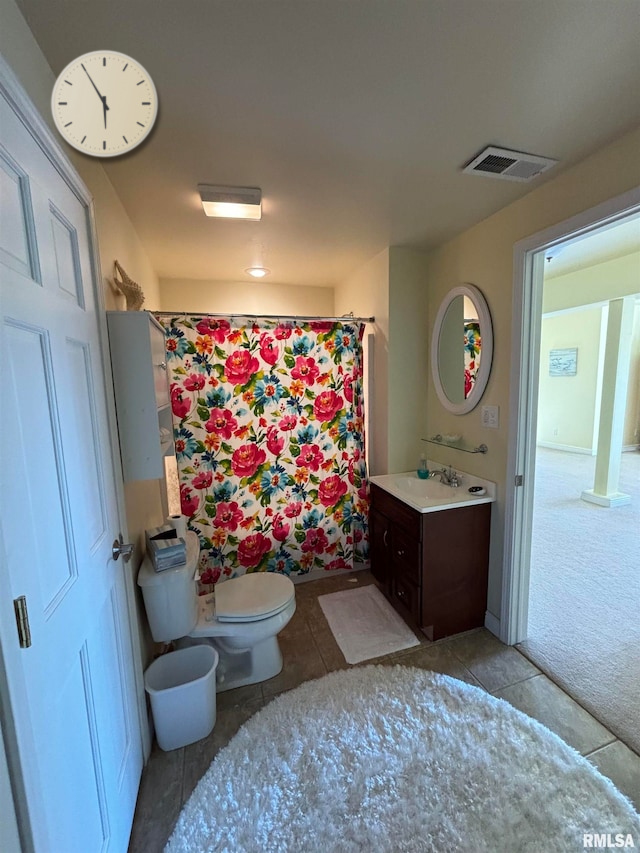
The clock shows 5h55
